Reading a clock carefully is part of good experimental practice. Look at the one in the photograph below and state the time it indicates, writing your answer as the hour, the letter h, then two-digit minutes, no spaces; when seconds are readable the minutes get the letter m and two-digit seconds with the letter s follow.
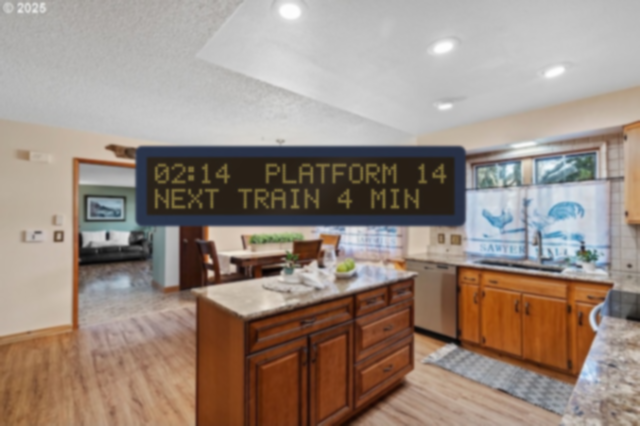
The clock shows 2h14
